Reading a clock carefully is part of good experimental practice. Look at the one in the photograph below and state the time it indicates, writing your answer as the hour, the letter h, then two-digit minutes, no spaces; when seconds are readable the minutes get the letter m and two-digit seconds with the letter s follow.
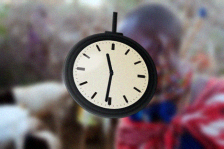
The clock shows 11h31
